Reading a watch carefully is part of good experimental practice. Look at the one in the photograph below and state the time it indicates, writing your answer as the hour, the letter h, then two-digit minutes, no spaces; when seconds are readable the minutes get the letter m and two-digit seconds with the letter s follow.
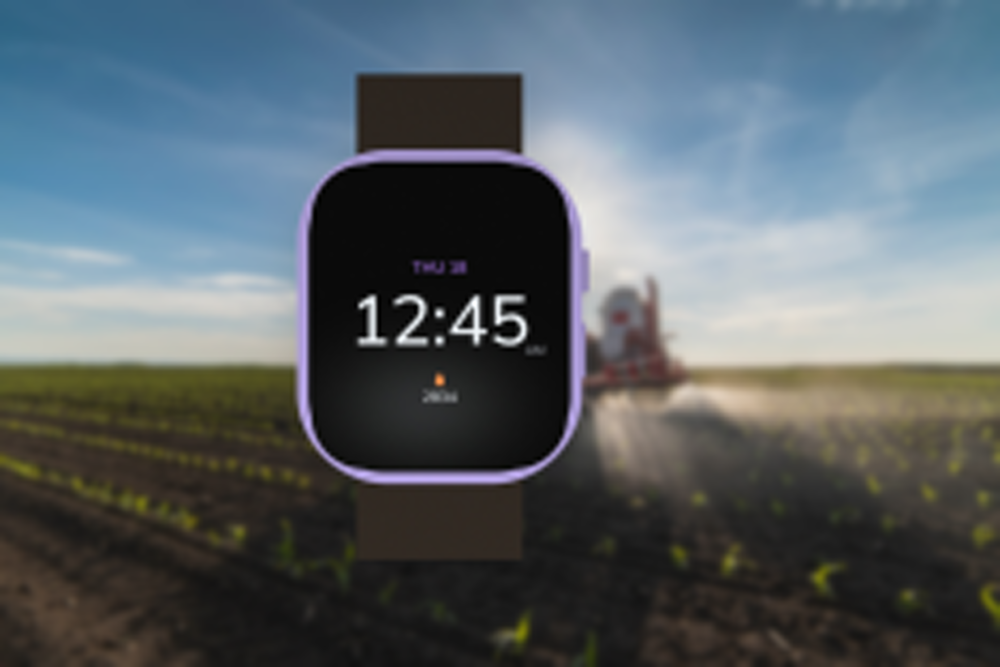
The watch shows 12h45
